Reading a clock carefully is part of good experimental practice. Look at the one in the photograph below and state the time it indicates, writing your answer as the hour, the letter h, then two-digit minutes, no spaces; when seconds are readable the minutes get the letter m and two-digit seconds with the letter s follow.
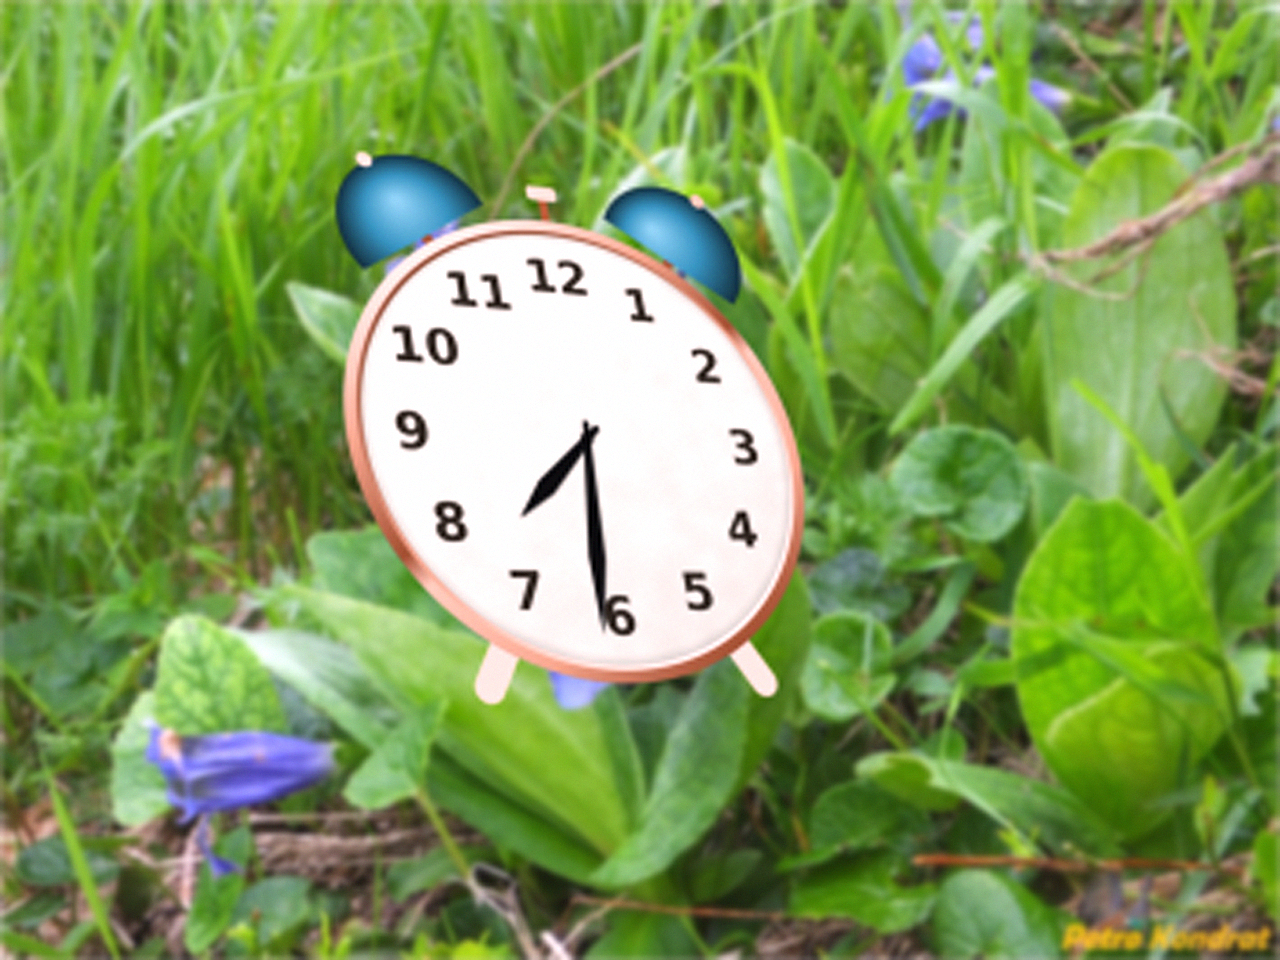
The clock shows 7h31
